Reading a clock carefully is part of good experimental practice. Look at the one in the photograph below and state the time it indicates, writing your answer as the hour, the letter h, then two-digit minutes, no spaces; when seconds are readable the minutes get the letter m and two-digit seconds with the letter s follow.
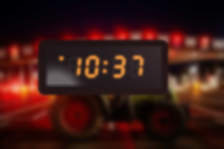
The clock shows 10h37
